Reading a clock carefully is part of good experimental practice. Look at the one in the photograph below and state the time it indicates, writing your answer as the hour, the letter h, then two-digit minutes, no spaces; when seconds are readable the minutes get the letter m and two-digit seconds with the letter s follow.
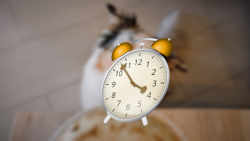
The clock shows 3h53
